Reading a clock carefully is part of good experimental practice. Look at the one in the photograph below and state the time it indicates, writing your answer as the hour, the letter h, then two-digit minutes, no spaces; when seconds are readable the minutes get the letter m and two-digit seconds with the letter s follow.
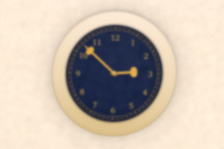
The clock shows 2h52
